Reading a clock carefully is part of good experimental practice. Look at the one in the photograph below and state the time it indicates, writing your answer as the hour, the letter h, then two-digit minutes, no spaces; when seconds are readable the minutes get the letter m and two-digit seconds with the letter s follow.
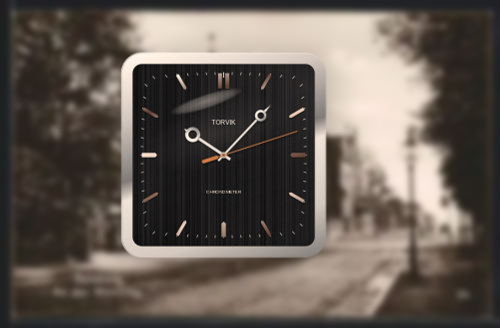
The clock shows 10h07m12s
